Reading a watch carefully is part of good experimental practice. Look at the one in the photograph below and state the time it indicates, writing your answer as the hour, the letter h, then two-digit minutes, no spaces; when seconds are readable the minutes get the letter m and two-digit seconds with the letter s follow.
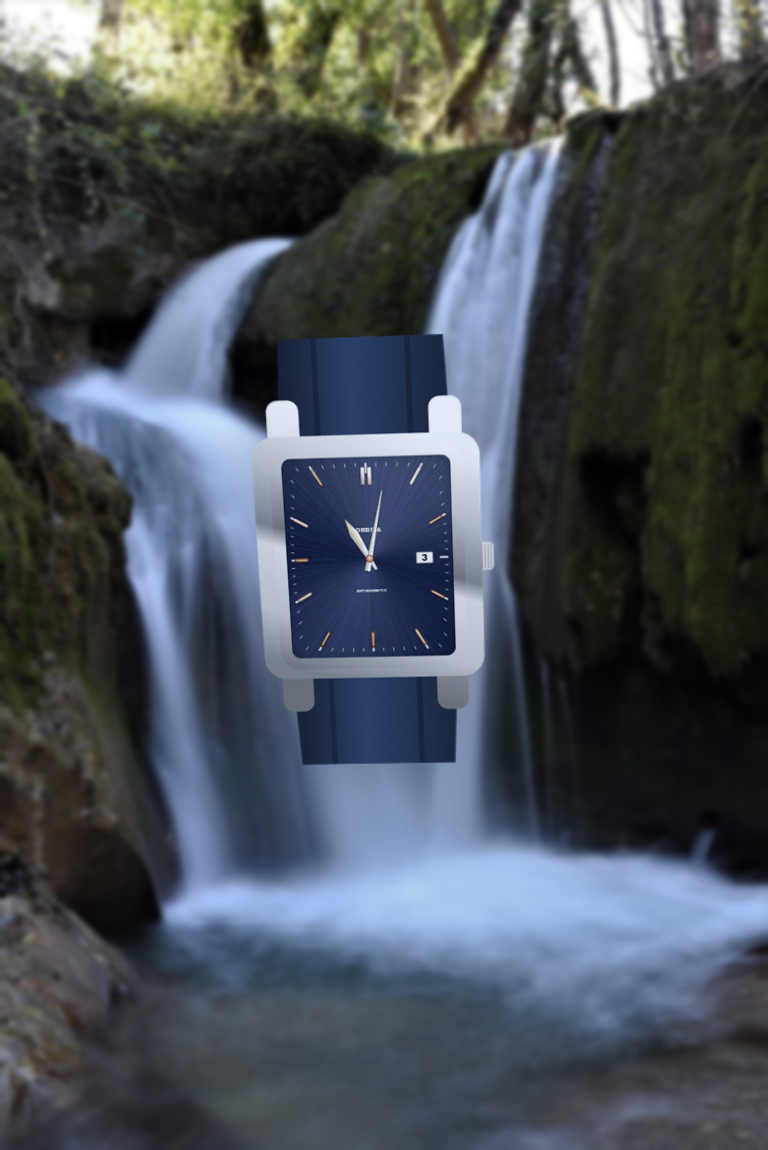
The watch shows 11h02
